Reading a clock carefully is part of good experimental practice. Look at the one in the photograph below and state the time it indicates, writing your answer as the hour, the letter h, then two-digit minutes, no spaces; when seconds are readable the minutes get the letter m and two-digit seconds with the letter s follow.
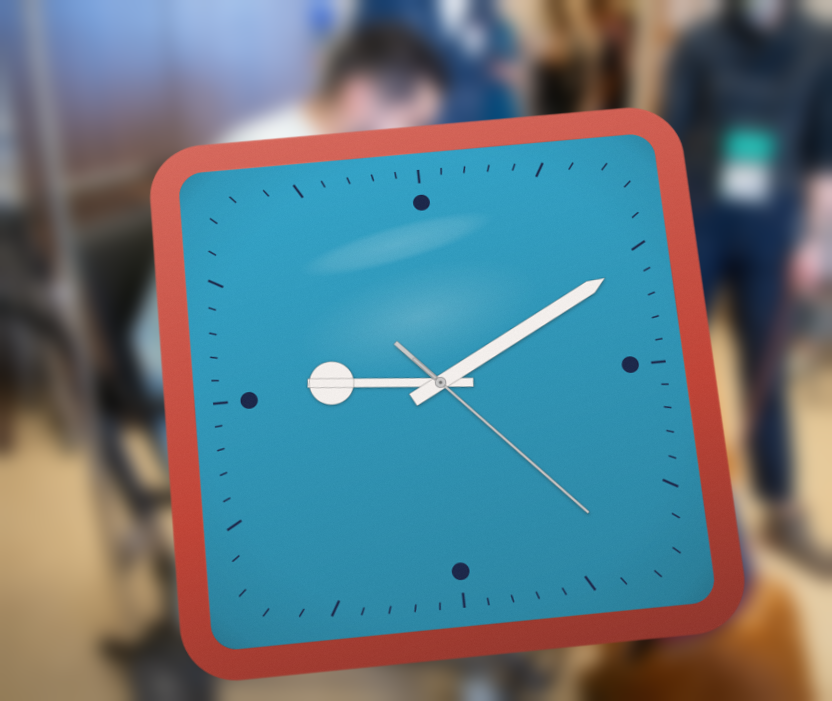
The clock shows 9h10m23s
